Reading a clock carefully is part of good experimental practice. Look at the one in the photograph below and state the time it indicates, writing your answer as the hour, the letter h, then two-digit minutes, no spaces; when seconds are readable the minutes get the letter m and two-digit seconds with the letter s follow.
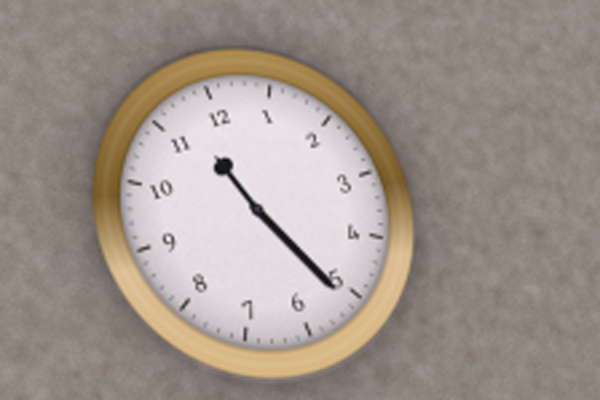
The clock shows 11h26
